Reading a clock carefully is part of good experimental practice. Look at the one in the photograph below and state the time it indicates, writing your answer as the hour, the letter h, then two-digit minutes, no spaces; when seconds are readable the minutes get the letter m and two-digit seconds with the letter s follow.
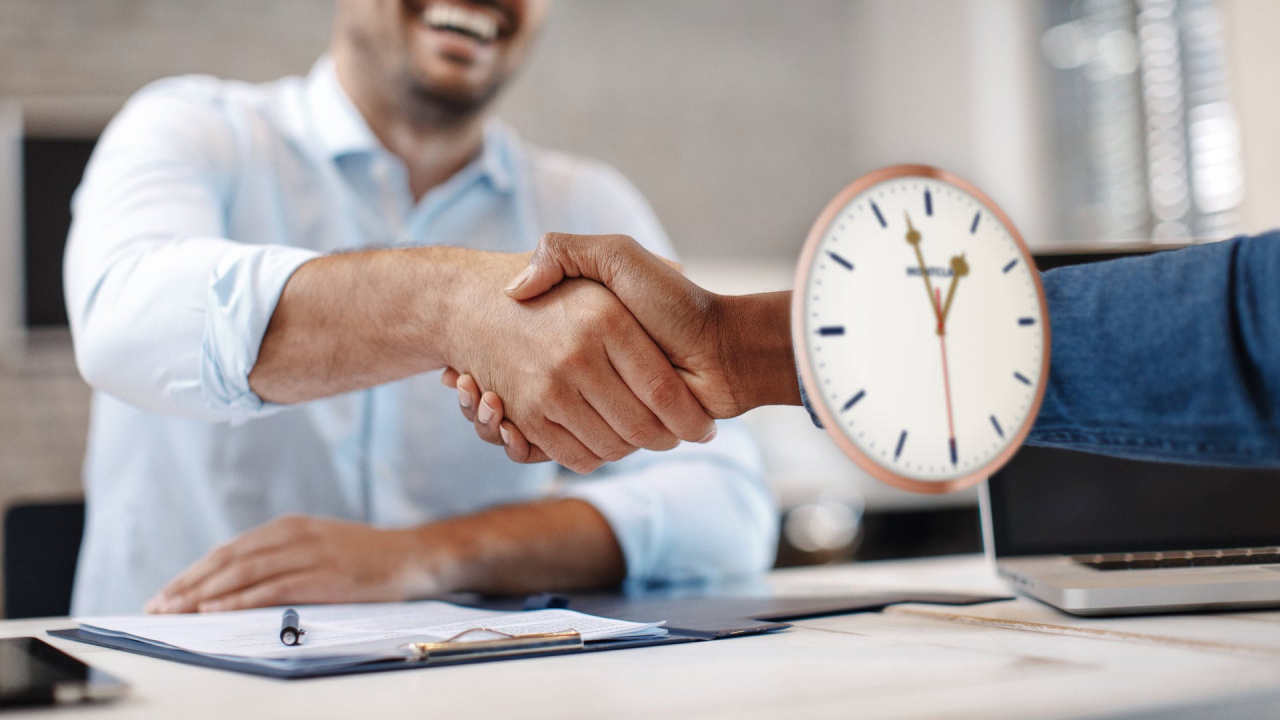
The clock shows 12h57m30s
